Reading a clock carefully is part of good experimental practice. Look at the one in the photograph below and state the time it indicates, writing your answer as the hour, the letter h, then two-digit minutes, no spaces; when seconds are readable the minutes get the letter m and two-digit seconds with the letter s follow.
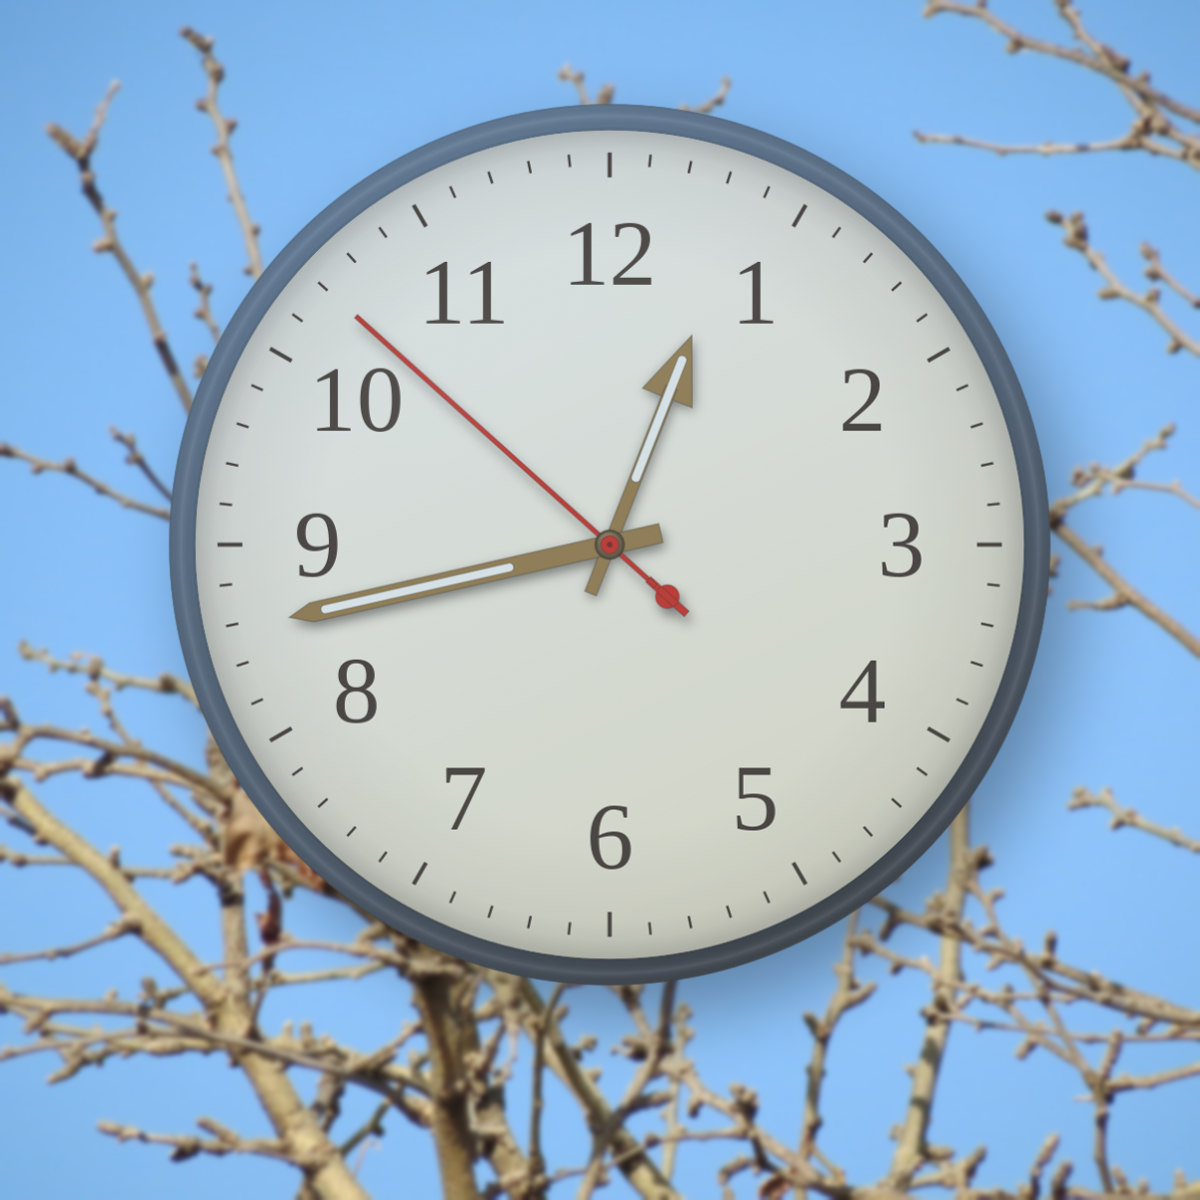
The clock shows 12h42m52s
